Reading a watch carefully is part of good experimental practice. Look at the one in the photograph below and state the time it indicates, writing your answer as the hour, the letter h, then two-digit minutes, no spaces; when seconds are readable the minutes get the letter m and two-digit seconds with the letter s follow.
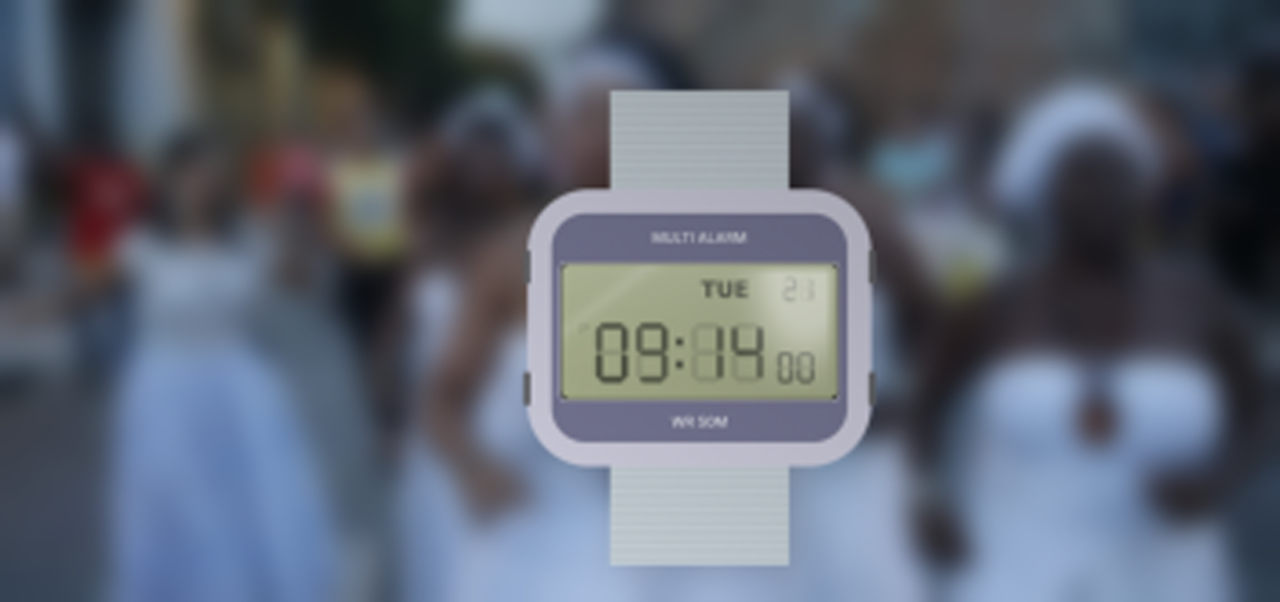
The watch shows 9h14m00s
